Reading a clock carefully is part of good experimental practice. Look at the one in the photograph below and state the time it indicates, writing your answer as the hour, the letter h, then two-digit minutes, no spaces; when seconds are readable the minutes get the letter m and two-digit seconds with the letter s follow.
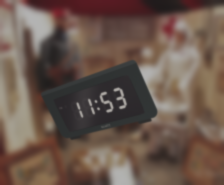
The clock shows 11h53
